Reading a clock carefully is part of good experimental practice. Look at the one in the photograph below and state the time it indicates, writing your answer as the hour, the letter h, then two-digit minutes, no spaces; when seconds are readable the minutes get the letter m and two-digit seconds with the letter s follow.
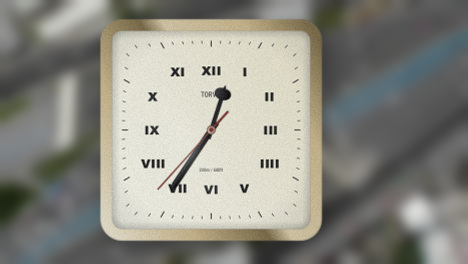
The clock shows 12h35m37s
